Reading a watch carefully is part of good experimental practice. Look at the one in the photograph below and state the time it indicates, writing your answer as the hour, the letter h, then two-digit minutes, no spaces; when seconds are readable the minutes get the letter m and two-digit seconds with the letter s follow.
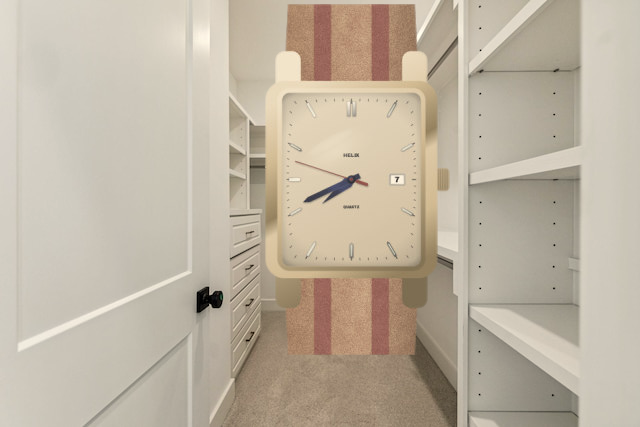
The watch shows 7h40m48s
